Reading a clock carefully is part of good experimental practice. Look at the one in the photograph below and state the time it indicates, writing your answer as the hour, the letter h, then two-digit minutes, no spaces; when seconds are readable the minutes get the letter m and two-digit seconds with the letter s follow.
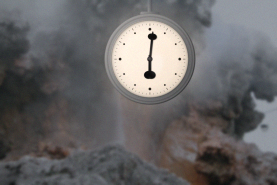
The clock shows 6h01
